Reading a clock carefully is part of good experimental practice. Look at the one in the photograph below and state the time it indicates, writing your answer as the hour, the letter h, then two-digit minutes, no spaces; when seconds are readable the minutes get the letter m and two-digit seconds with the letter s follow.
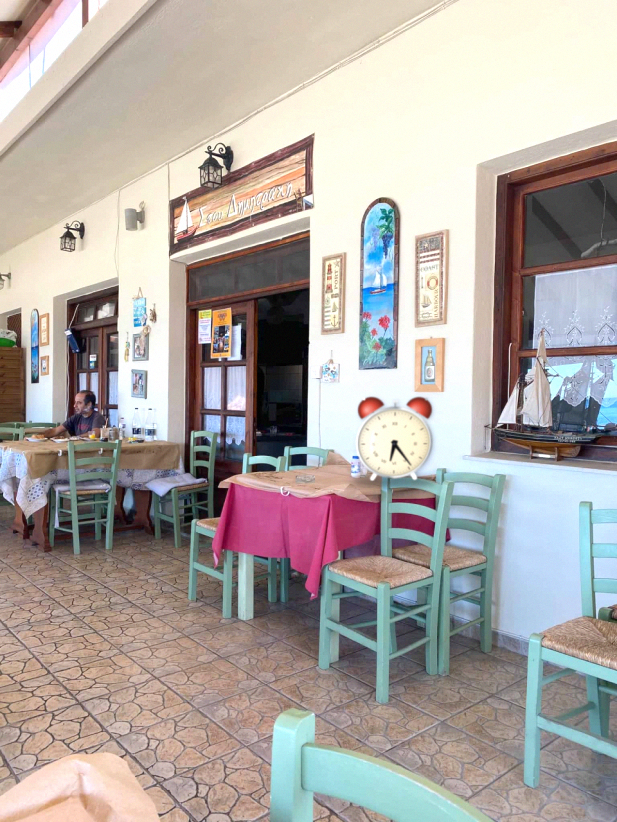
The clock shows 6h24
